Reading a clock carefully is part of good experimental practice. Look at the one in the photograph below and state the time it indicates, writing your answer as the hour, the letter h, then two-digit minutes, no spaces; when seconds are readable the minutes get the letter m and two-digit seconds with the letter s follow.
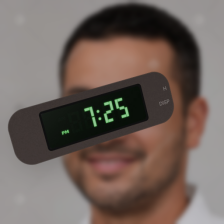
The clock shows 7h25
